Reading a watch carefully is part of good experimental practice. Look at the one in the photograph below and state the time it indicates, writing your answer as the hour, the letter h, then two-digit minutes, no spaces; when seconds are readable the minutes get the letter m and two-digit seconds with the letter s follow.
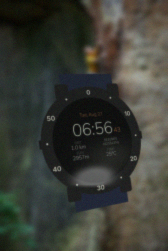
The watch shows 6h56
